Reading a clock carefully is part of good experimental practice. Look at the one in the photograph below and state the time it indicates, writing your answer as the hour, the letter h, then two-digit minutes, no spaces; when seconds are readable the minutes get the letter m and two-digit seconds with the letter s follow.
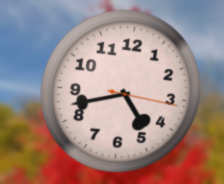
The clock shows 4h42m16s
